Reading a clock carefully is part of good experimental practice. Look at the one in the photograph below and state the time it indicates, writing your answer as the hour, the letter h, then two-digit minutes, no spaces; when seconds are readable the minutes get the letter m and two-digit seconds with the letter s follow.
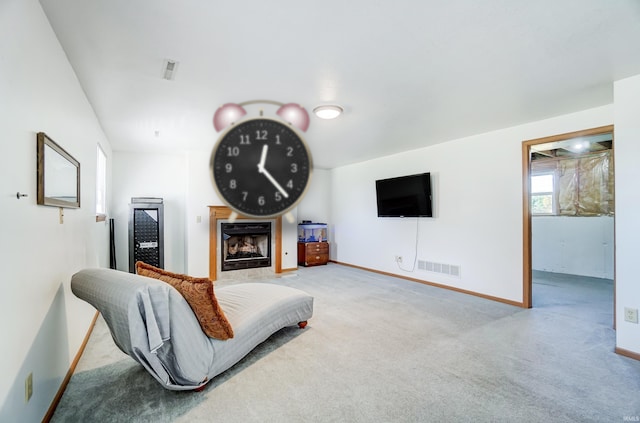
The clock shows 12h23
